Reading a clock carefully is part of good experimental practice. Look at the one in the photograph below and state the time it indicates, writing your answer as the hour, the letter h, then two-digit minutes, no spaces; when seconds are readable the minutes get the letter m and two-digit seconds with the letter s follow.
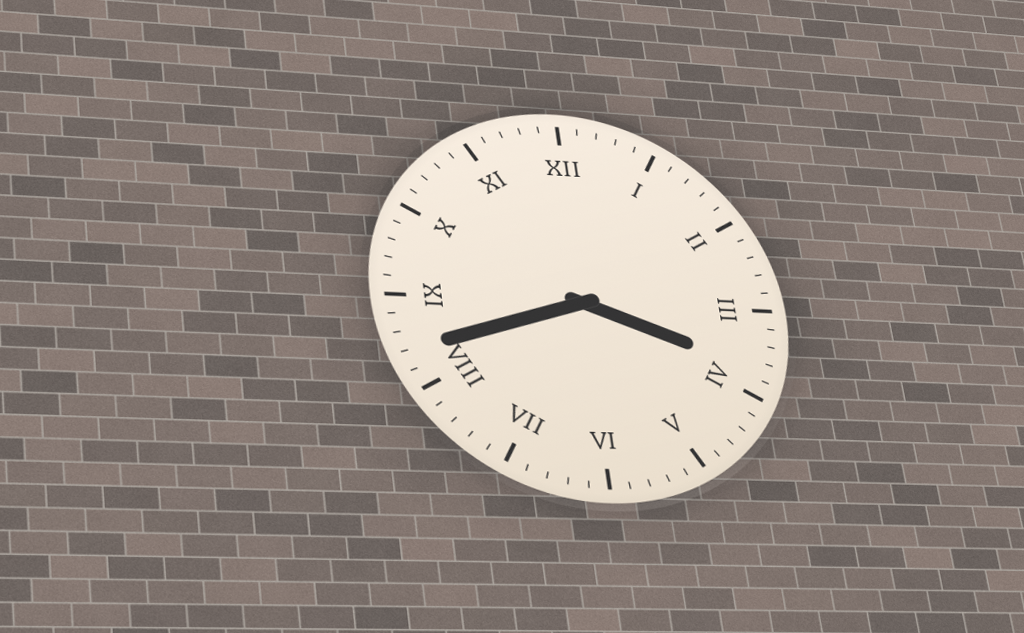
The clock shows 3h42
